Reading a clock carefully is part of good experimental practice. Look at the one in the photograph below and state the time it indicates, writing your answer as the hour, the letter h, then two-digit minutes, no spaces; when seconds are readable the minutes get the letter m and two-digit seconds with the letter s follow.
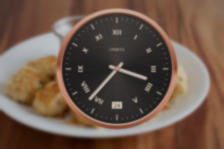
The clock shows 3h37
